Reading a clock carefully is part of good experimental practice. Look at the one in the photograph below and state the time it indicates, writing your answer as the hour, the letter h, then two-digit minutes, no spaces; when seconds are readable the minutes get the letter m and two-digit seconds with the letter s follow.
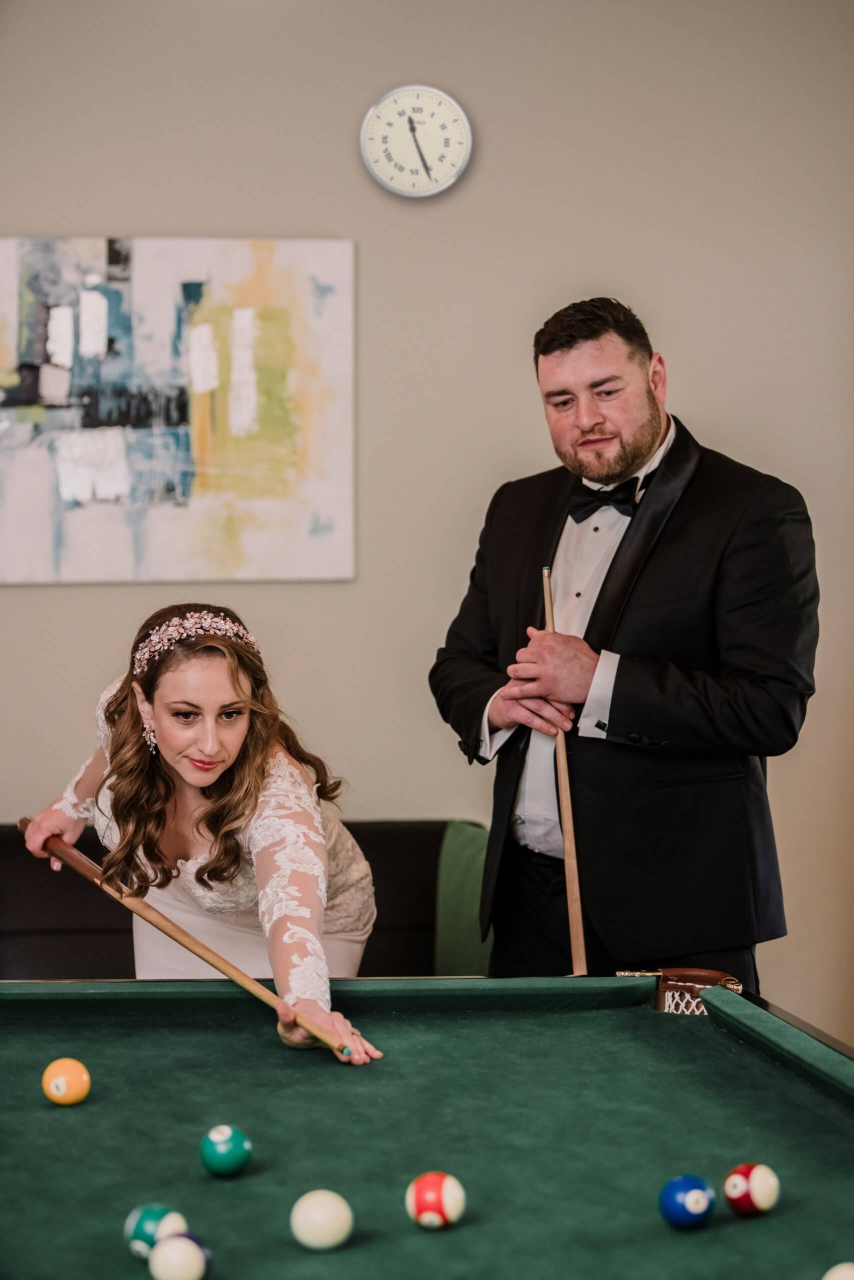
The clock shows 11h26
